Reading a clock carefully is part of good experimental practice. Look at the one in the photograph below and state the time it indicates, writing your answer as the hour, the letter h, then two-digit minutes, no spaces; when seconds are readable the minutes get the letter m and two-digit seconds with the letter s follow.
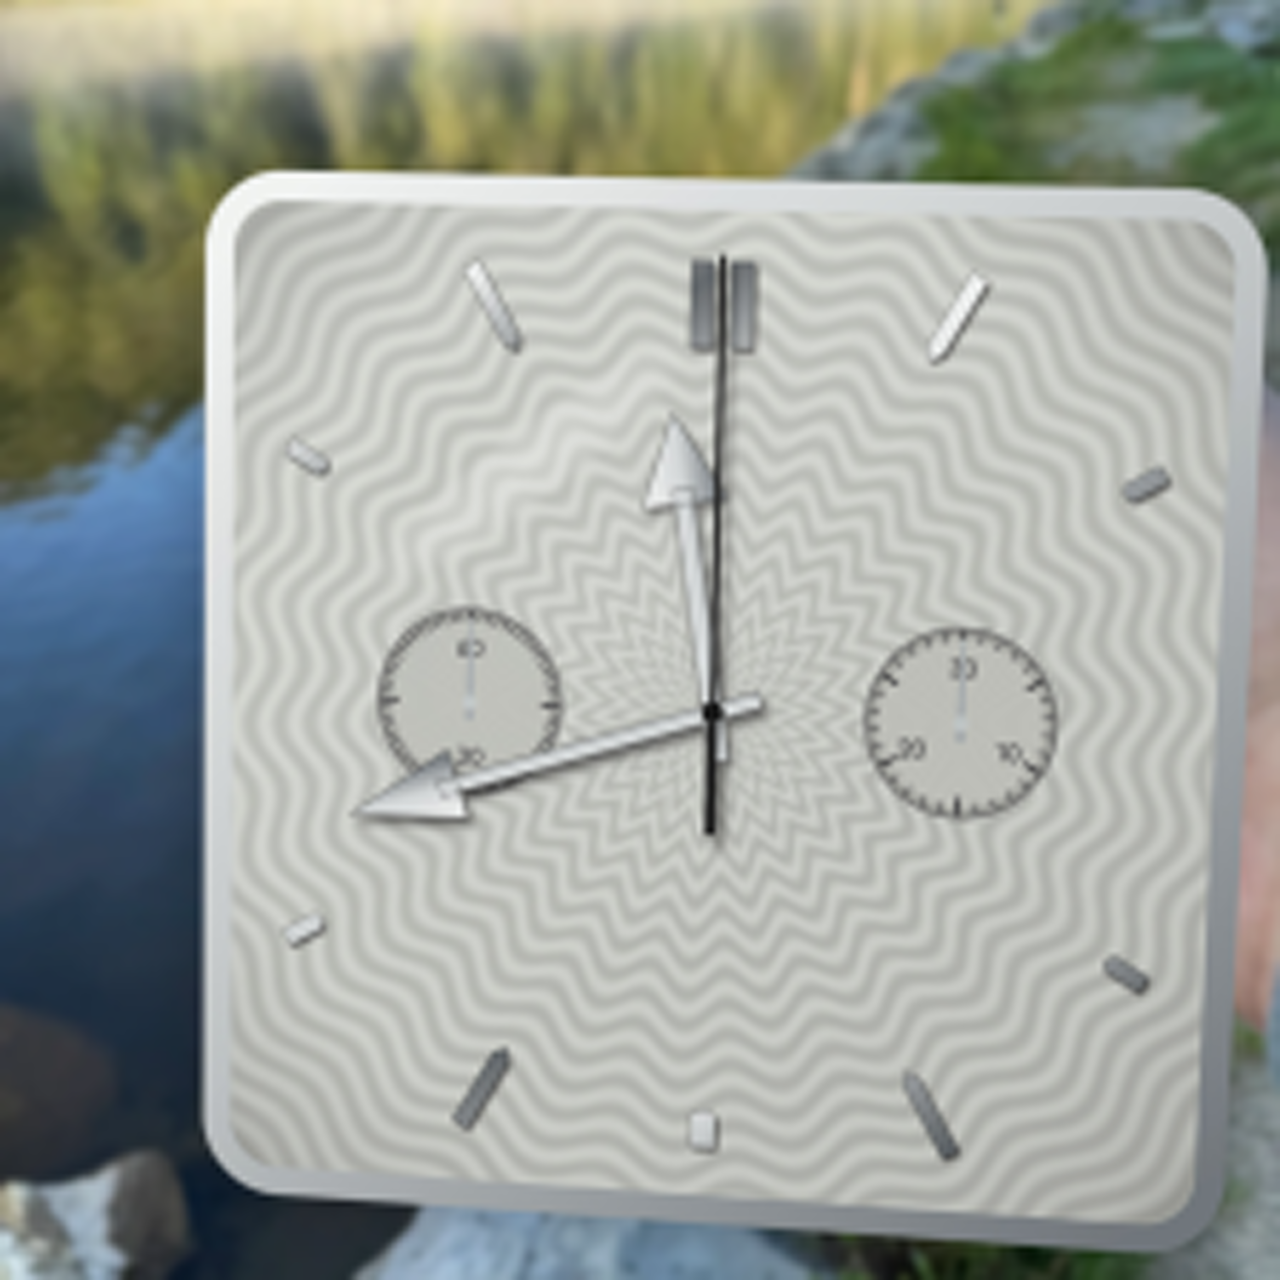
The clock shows 11h42
